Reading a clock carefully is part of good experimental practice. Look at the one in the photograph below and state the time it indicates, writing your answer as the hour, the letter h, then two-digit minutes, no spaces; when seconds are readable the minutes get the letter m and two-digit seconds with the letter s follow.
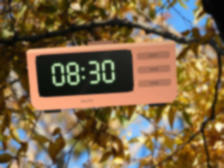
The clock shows 8h30
